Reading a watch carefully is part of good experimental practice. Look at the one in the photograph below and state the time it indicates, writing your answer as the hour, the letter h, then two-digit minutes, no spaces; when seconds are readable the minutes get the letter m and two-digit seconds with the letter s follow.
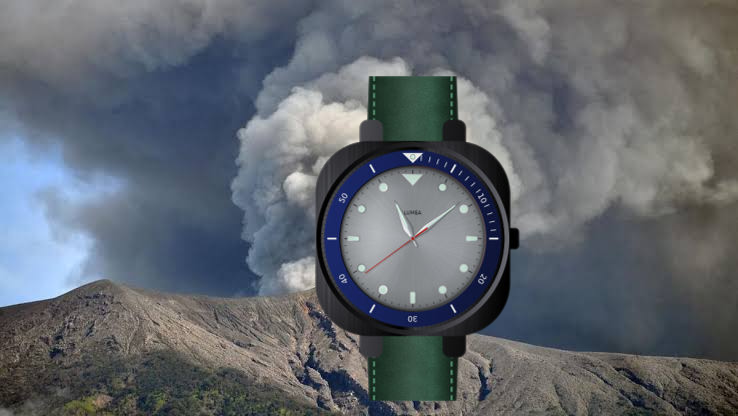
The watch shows 11h08m39s
